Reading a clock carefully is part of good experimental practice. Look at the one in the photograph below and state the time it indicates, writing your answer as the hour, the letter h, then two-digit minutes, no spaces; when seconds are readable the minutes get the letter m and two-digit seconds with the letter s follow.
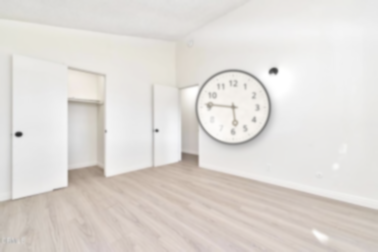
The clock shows 5h46
